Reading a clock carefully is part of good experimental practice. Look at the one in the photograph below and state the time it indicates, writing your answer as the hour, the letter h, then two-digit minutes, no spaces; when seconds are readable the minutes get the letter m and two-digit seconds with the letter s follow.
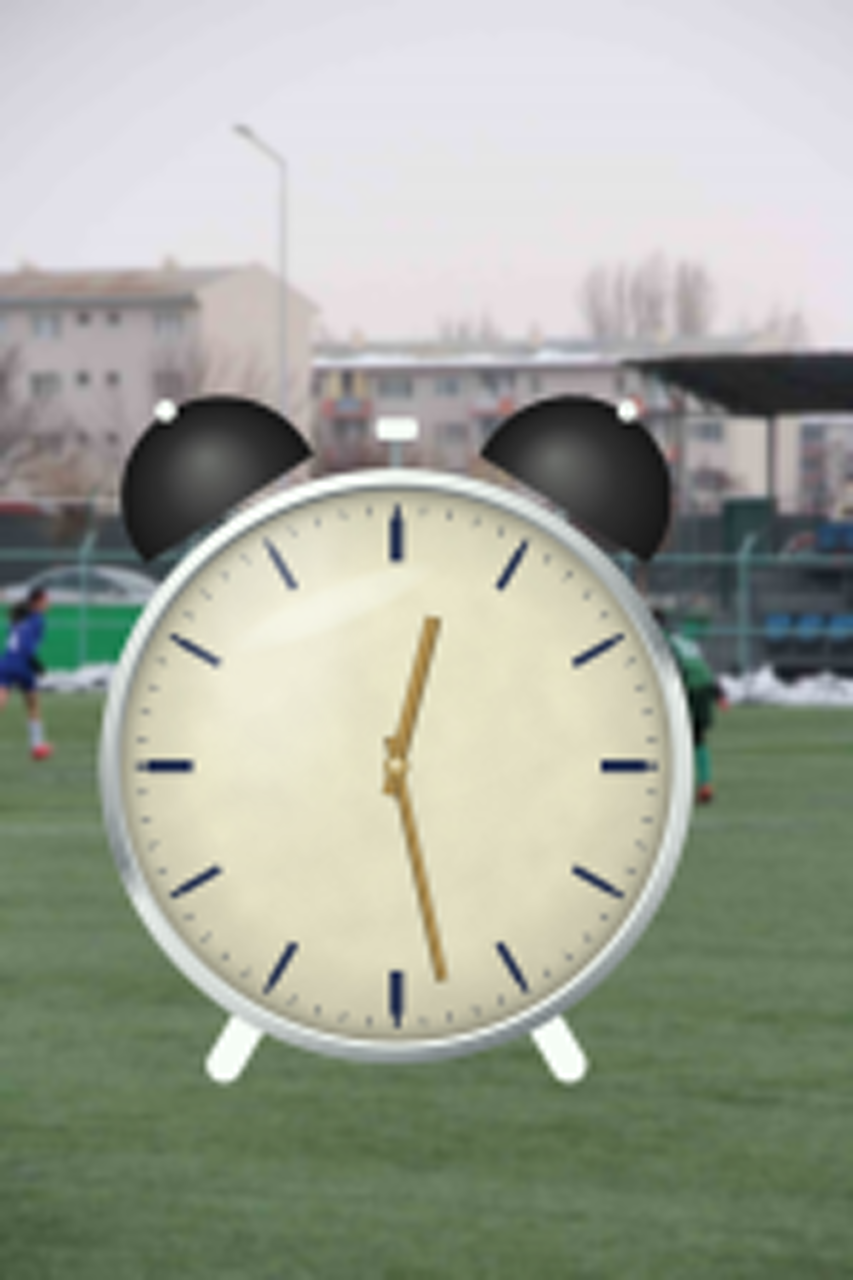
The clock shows 12h28
